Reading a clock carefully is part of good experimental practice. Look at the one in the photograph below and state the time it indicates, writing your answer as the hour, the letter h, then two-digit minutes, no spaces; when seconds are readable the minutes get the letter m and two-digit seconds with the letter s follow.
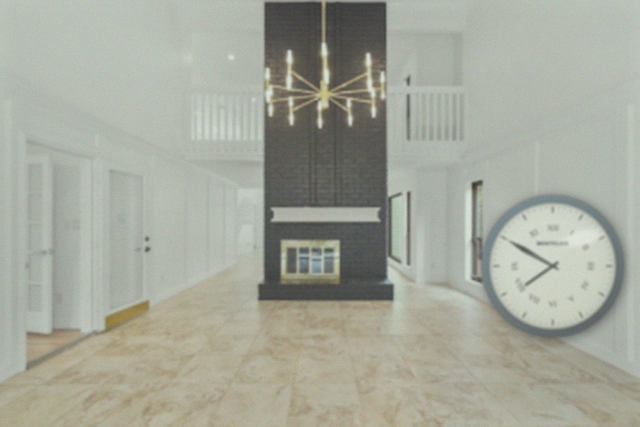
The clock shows 7h50
